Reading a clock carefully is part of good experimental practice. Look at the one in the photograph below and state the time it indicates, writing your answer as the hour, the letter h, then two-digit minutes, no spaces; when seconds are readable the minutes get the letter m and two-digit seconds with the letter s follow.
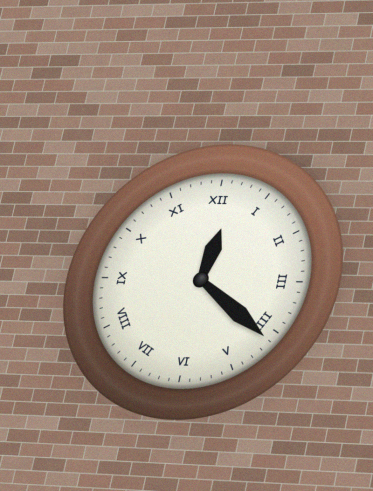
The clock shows 12h21
